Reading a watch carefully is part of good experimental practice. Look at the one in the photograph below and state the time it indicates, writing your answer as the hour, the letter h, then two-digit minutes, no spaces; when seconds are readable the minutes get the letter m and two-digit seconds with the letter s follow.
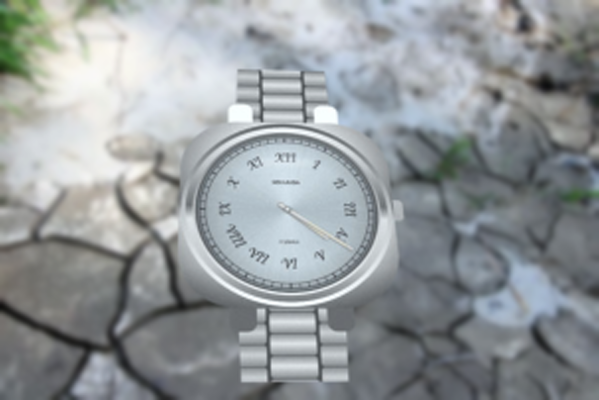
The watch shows 4h21
